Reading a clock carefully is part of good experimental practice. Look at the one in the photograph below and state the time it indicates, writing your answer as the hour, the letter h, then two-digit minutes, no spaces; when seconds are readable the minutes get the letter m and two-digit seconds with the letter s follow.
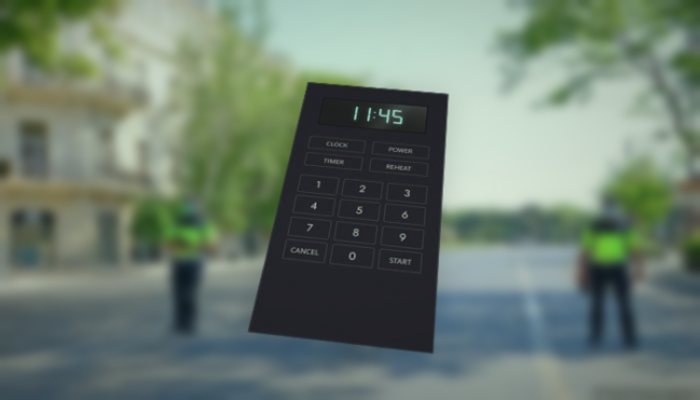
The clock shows 11h45
